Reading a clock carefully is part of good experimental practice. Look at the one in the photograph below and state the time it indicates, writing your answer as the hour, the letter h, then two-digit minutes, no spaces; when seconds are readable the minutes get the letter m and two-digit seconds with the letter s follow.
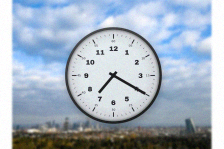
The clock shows 7h20
